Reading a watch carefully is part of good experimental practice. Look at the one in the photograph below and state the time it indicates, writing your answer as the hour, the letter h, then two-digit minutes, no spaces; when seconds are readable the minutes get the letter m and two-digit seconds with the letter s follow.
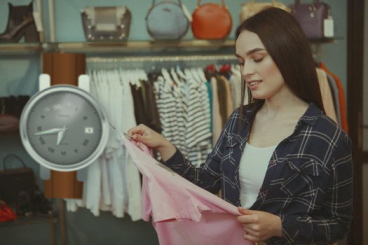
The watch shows 6h43
